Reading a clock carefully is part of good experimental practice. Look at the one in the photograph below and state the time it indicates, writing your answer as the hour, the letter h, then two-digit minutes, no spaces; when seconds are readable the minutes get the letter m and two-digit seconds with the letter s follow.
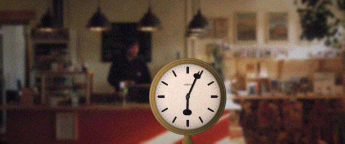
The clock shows 6h04
